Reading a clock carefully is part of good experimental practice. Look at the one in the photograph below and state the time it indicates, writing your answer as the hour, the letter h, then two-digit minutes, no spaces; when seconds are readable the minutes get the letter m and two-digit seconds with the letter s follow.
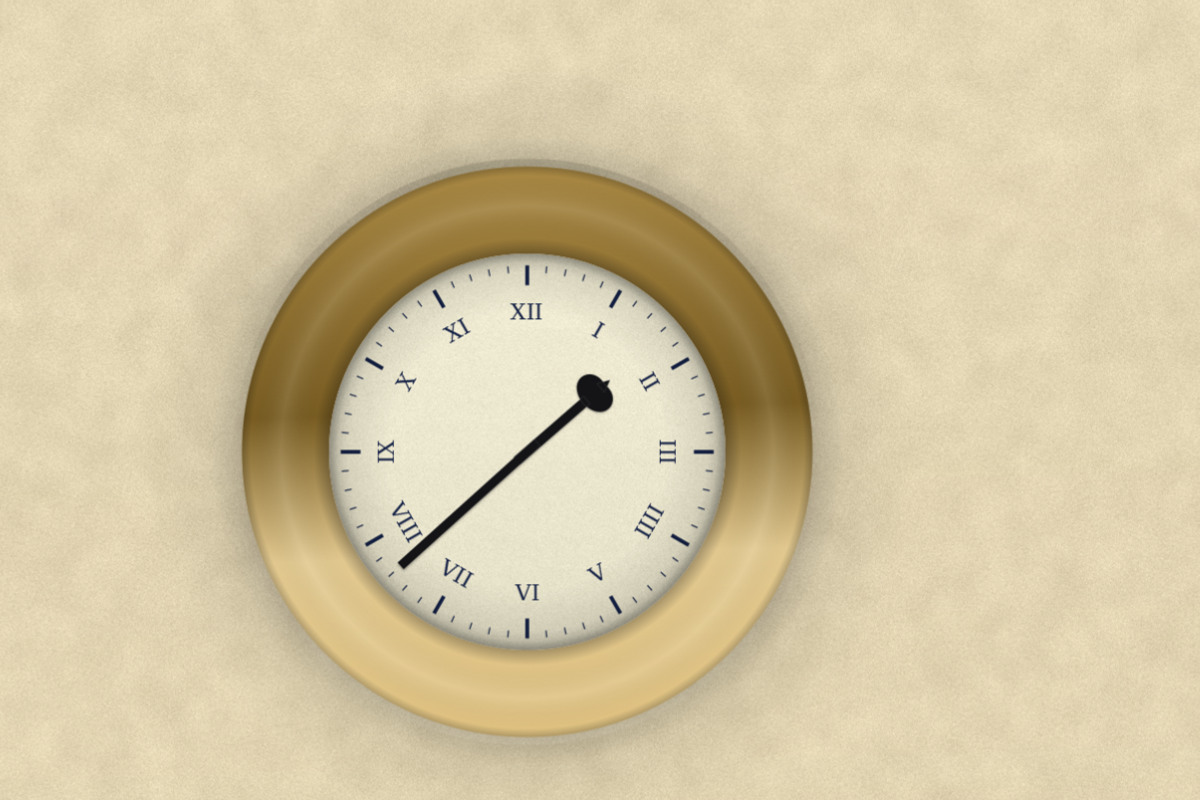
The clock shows 1h38
